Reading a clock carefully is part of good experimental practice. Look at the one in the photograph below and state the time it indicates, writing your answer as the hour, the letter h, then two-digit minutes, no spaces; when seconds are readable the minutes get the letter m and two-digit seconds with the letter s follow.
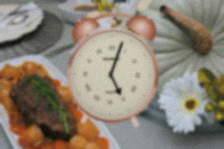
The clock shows 5h03
